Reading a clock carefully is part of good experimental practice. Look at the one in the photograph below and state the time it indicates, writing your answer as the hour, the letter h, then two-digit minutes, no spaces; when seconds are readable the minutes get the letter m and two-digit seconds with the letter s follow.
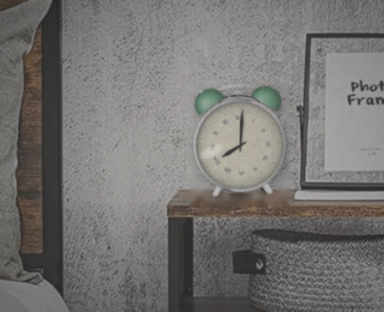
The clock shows 8h01
